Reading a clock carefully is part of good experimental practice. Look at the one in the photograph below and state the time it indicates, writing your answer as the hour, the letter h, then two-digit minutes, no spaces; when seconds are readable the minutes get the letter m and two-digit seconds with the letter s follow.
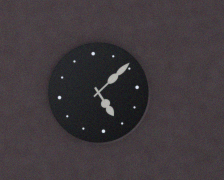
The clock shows 5h09
